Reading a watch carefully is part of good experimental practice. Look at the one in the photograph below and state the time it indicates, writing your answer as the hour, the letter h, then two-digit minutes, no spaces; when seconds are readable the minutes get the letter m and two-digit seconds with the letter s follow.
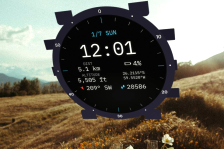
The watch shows 12h01
